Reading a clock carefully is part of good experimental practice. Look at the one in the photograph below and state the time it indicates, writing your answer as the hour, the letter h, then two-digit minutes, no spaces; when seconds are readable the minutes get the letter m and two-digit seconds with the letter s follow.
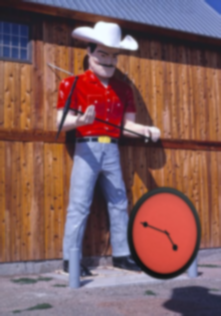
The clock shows 4h48
